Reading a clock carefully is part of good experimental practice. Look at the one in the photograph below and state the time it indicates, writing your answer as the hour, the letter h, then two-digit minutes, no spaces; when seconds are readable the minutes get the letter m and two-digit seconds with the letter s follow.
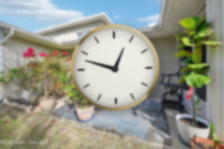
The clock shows 12h48
